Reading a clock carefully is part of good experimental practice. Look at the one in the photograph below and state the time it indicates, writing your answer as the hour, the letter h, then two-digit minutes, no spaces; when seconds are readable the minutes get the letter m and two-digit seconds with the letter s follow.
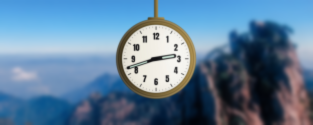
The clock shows 2h42
